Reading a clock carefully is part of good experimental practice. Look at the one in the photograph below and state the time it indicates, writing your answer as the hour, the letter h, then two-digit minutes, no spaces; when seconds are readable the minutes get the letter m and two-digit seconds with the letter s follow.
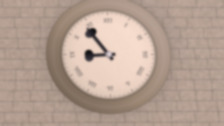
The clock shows 8h54
